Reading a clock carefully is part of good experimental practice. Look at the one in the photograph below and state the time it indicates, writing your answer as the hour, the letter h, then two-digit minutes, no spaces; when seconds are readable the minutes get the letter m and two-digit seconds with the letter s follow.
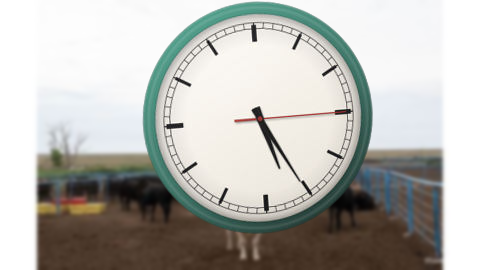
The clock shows 5h25m15s
